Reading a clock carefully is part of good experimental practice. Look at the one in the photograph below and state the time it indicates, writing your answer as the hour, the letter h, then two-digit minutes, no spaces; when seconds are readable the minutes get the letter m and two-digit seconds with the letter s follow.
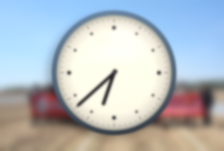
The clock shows 6h38
